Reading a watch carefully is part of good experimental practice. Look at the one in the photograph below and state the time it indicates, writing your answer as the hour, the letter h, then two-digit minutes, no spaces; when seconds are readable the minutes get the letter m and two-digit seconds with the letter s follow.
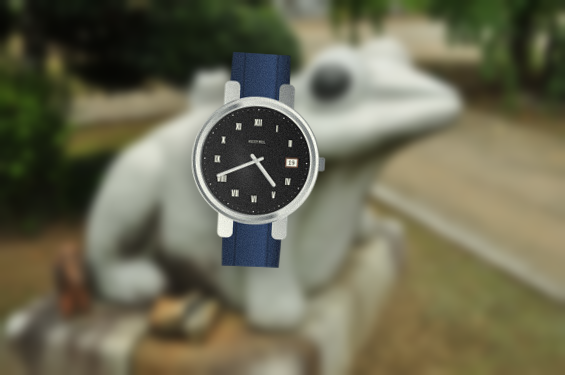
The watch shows 4h41
